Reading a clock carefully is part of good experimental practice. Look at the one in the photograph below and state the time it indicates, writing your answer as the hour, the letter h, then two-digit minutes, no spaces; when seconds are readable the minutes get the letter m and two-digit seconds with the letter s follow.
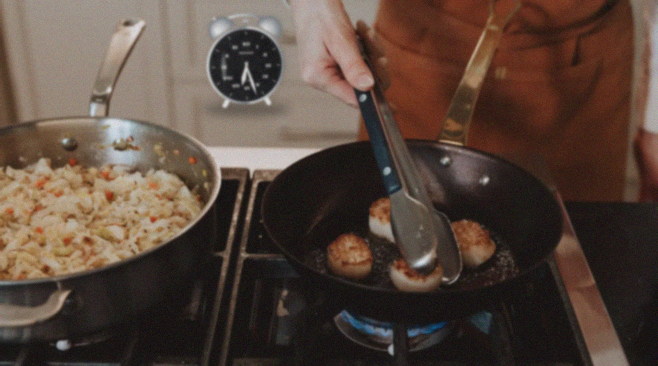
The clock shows 6h27
